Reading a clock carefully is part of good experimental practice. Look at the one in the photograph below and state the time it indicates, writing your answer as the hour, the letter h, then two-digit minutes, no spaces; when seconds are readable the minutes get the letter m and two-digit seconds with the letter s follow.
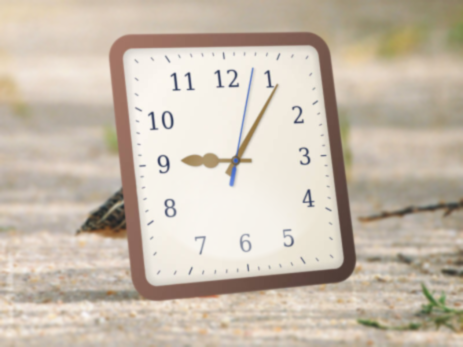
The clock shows 9h06m03s
